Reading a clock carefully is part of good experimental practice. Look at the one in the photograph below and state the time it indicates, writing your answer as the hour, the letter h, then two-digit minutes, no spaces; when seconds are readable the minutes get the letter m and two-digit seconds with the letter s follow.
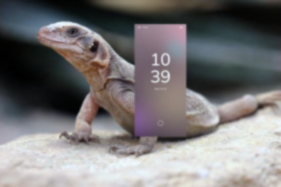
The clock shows 10h39
